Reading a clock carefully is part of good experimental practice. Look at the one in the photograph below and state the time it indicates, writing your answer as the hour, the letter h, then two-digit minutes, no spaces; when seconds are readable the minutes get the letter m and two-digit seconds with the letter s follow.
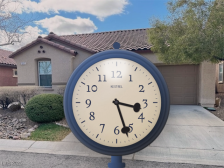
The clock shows 3h27
